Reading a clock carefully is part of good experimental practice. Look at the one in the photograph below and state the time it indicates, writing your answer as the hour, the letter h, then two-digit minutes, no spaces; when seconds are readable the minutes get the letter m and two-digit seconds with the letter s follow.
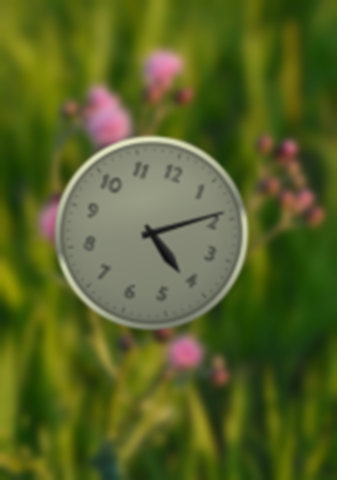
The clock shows 4h09
